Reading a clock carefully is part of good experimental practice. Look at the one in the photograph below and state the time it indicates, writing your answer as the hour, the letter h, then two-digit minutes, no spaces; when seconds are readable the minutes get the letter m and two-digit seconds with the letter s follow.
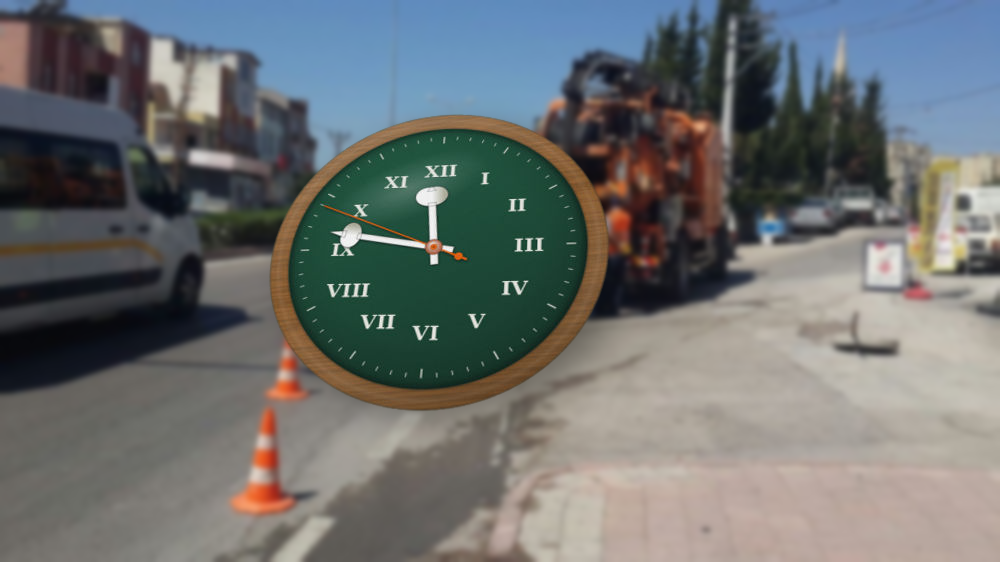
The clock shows 11h46m49s
